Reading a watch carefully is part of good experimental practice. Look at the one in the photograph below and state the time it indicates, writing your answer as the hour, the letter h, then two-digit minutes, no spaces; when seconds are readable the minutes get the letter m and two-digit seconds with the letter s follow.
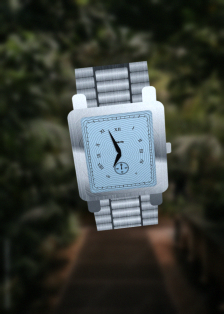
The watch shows 6h57
